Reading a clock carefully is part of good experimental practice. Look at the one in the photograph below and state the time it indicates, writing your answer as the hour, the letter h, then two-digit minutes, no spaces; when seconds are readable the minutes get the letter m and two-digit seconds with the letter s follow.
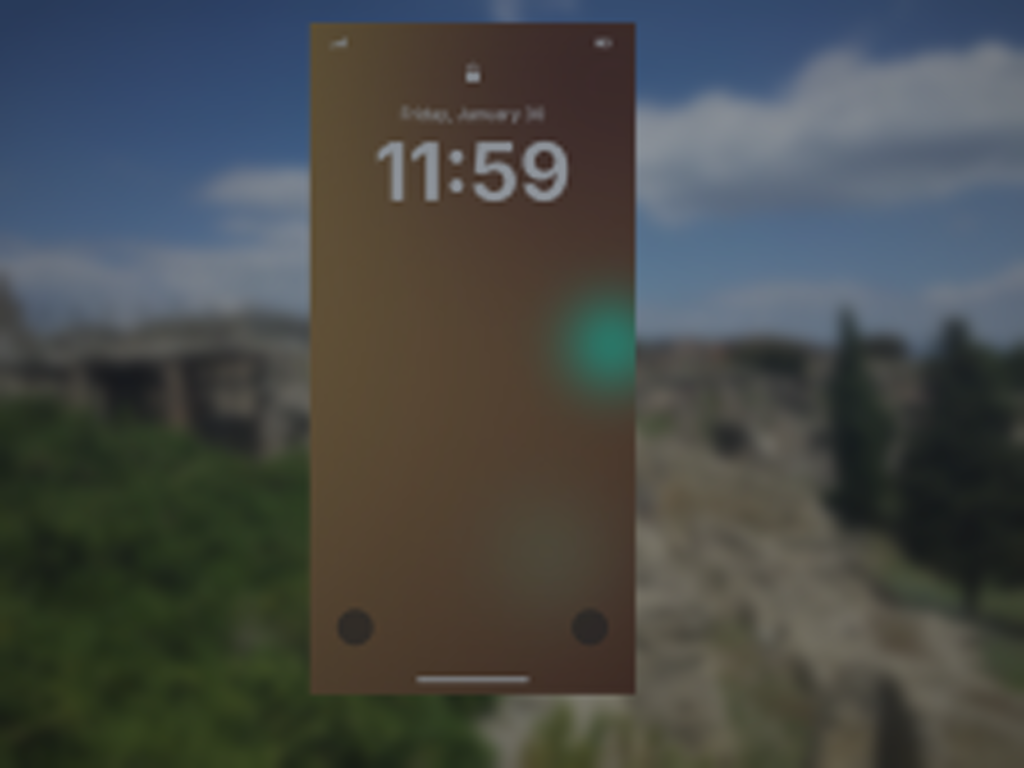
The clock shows 11h59
